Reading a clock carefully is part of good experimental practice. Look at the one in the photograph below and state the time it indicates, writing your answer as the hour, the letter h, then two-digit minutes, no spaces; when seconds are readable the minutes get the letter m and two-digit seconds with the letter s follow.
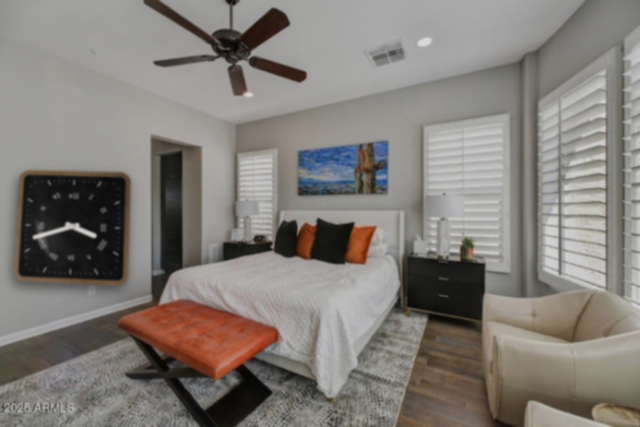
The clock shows 3h42
